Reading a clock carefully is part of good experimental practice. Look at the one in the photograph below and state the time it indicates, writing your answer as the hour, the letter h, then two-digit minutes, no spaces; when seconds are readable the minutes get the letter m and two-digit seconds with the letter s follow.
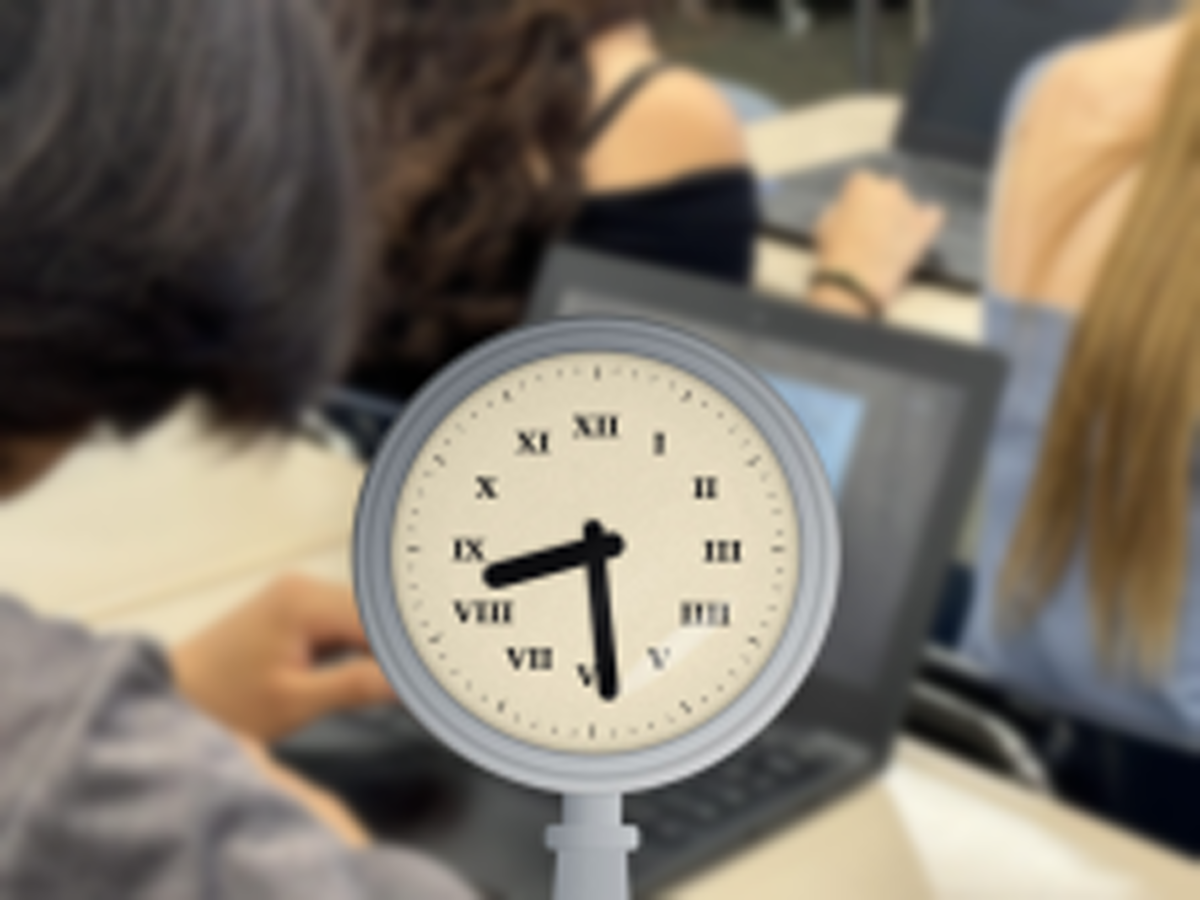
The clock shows 8h29
